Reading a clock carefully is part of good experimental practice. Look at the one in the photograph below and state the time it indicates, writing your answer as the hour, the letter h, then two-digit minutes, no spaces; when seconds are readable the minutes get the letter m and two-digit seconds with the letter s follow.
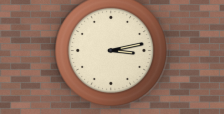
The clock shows 3h13
